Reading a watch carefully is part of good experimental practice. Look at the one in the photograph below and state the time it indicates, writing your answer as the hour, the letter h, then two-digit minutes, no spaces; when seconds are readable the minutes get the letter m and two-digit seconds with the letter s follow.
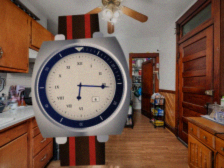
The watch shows 6h16
